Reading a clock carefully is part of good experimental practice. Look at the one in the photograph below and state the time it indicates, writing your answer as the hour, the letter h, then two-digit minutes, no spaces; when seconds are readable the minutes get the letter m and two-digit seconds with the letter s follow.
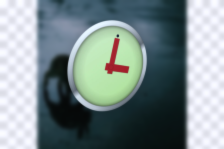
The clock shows 3h00
